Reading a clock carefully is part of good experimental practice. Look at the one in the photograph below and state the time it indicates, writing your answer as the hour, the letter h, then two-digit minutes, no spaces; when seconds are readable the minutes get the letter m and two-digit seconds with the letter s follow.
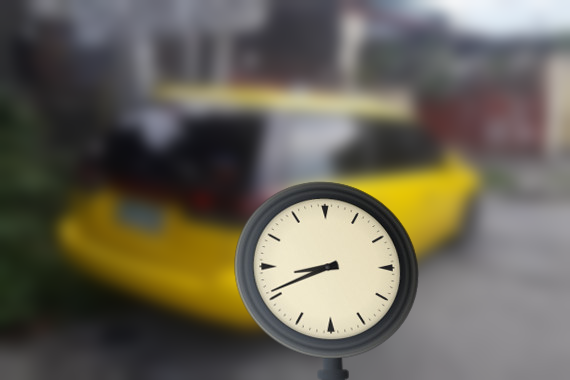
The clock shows 8h41
